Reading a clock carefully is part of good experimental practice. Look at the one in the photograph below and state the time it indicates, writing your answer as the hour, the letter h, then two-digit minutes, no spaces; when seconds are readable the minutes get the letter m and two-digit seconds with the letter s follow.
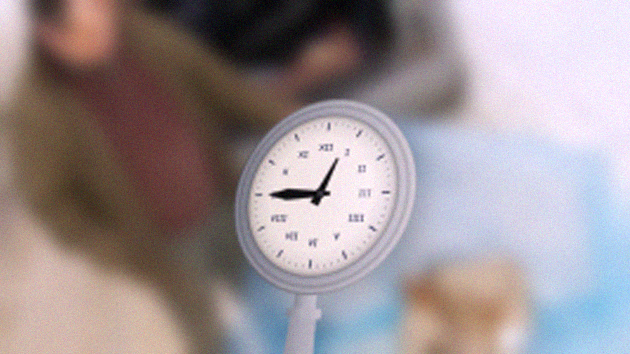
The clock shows 12h45
